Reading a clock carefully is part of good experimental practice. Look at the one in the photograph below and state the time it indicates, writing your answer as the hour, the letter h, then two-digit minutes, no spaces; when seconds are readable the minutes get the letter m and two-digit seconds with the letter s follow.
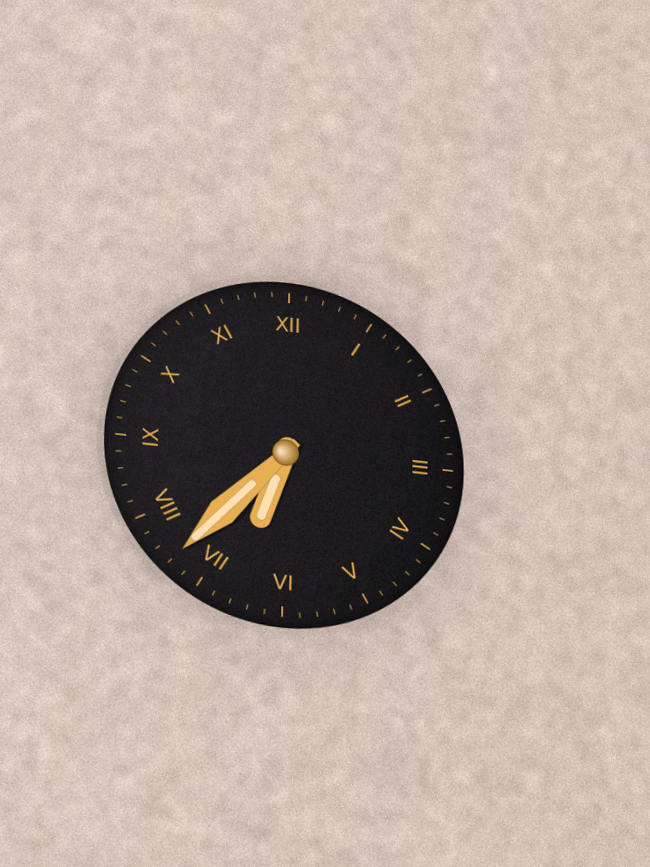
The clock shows 6h37
